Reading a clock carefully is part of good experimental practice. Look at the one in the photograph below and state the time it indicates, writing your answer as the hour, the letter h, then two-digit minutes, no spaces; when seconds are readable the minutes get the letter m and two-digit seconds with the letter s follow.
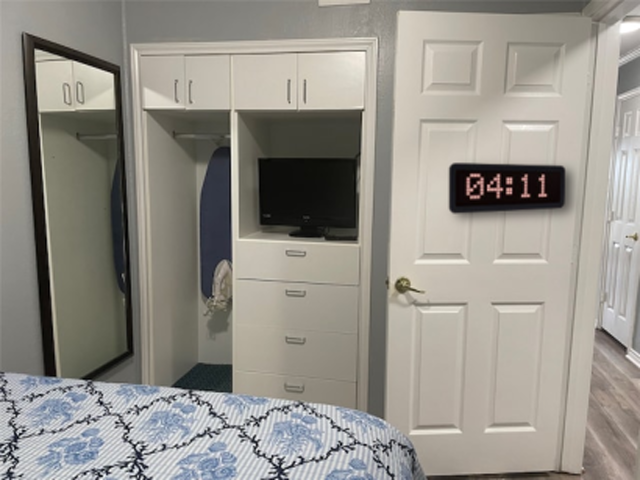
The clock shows 4h11
